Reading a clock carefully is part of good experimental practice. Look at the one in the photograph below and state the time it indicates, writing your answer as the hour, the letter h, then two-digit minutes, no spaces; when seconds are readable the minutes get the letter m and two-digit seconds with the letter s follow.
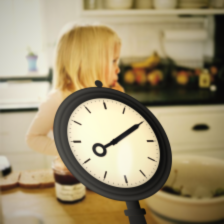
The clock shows 8h10
